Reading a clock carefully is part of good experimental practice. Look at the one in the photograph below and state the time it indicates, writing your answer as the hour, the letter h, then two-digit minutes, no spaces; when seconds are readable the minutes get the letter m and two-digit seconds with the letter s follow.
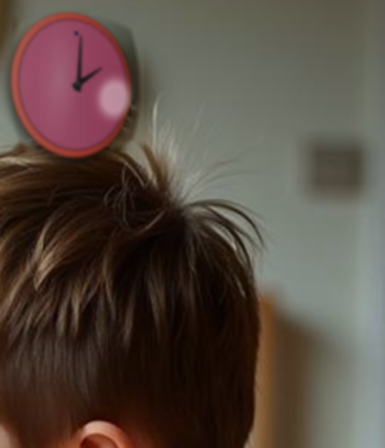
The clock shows 2h01
